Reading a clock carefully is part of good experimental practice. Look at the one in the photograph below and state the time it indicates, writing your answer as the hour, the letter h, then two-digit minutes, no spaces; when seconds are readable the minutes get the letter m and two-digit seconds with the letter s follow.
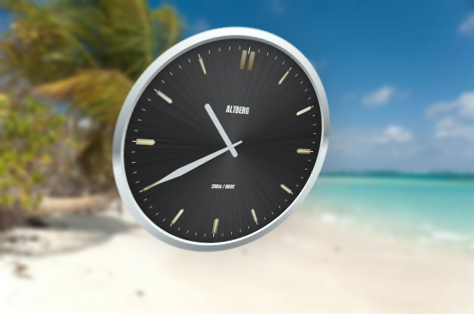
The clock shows 10h40
